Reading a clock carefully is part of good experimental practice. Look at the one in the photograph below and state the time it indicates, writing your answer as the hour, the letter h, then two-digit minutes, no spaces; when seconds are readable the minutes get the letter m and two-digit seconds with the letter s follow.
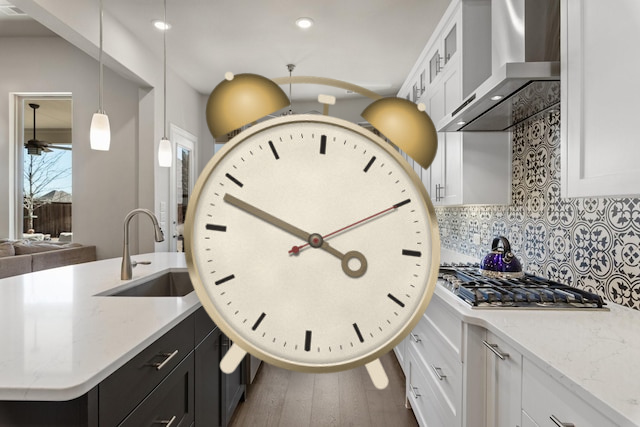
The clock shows 3h48m10s
